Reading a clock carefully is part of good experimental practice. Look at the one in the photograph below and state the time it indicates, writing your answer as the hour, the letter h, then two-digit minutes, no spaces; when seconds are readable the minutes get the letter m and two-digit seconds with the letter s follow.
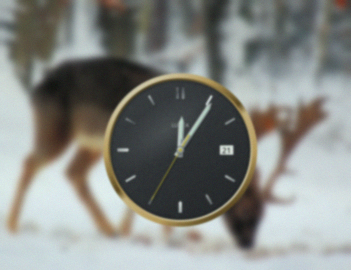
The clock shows 12h05m35s
